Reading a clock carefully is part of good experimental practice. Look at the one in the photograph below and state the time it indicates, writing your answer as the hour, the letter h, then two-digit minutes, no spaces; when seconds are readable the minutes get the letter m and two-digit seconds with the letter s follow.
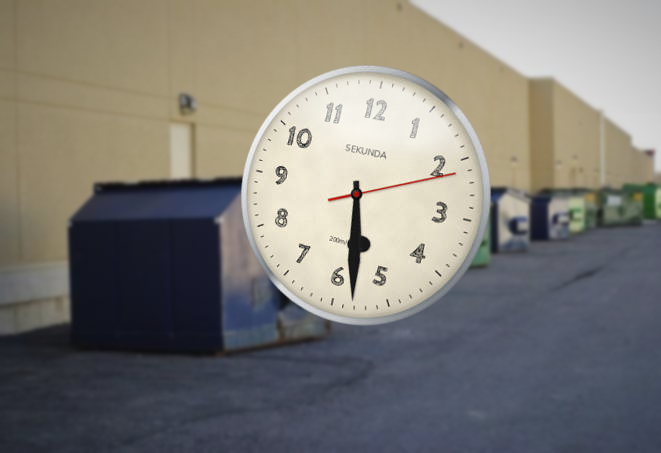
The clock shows 5h28m11s
